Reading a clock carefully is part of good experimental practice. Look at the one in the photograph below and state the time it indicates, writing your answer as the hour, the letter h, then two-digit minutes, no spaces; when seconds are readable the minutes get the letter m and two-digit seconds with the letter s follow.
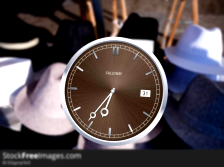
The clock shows 6h36
